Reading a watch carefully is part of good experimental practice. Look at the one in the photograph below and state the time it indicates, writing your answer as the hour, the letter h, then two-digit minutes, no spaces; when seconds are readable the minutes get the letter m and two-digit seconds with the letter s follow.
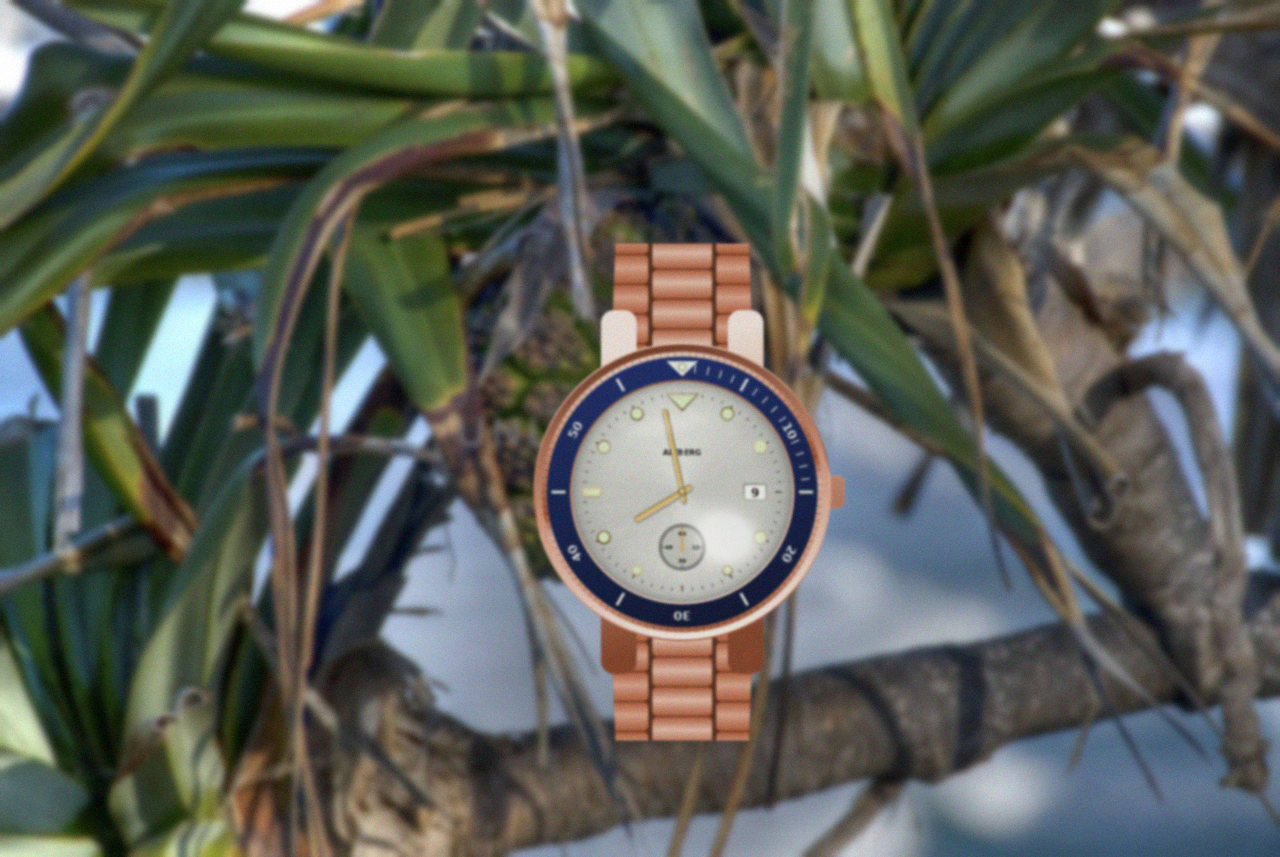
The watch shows 7h58
